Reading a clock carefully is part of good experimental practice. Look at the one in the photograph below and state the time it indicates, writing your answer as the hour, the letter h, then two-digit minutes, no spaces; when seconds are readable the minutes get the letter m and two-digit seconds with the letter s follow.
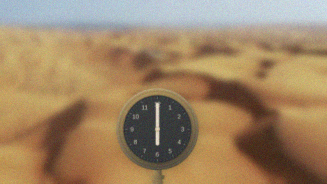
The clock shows 6h00
